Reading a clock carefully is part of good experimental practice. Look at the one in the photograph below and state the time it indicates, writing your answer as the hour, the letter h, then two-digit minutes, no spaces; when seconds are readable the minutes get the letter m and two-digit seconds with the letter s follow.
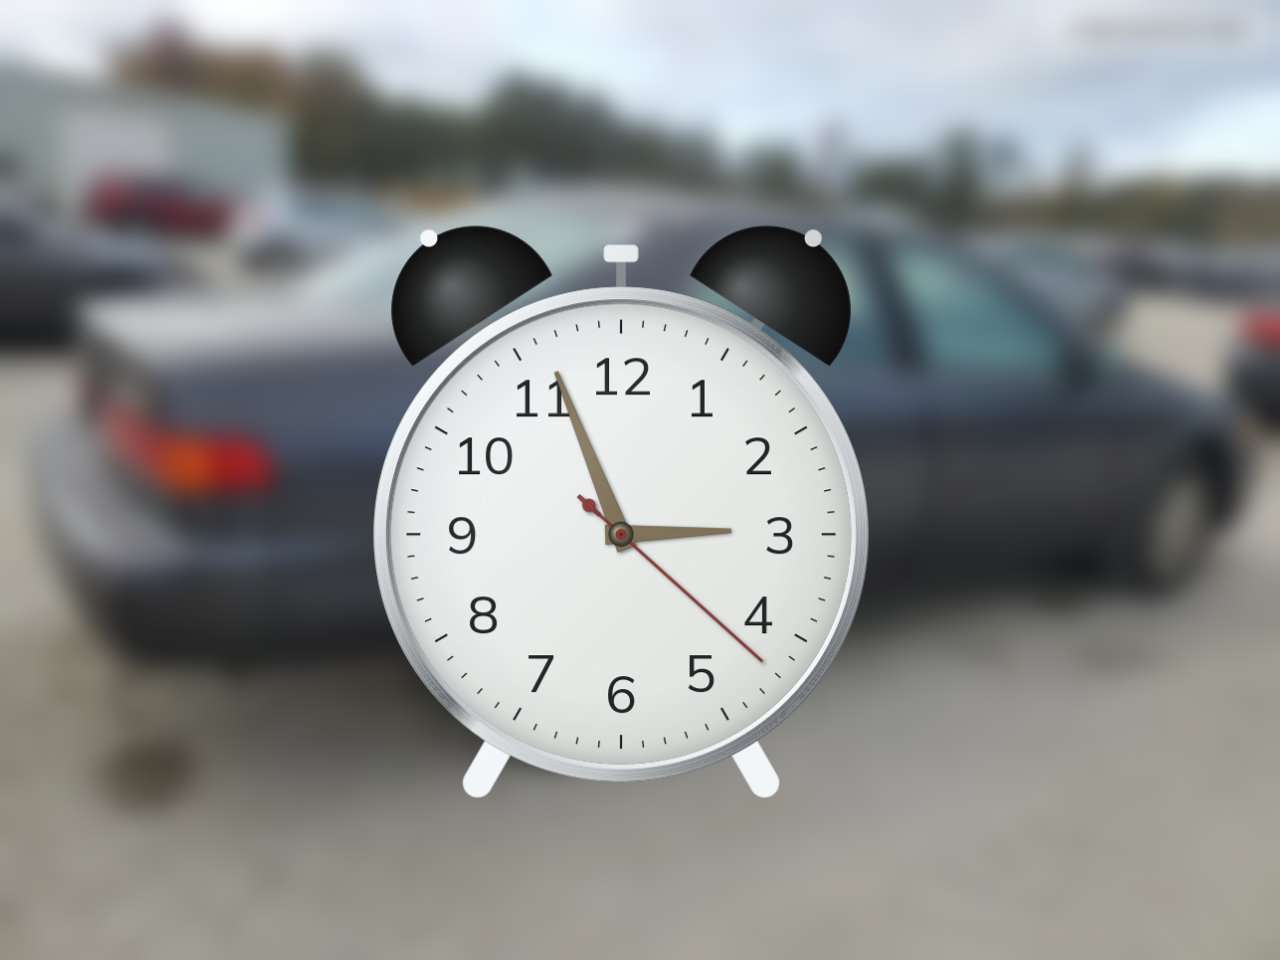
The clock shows 2h56m22s
